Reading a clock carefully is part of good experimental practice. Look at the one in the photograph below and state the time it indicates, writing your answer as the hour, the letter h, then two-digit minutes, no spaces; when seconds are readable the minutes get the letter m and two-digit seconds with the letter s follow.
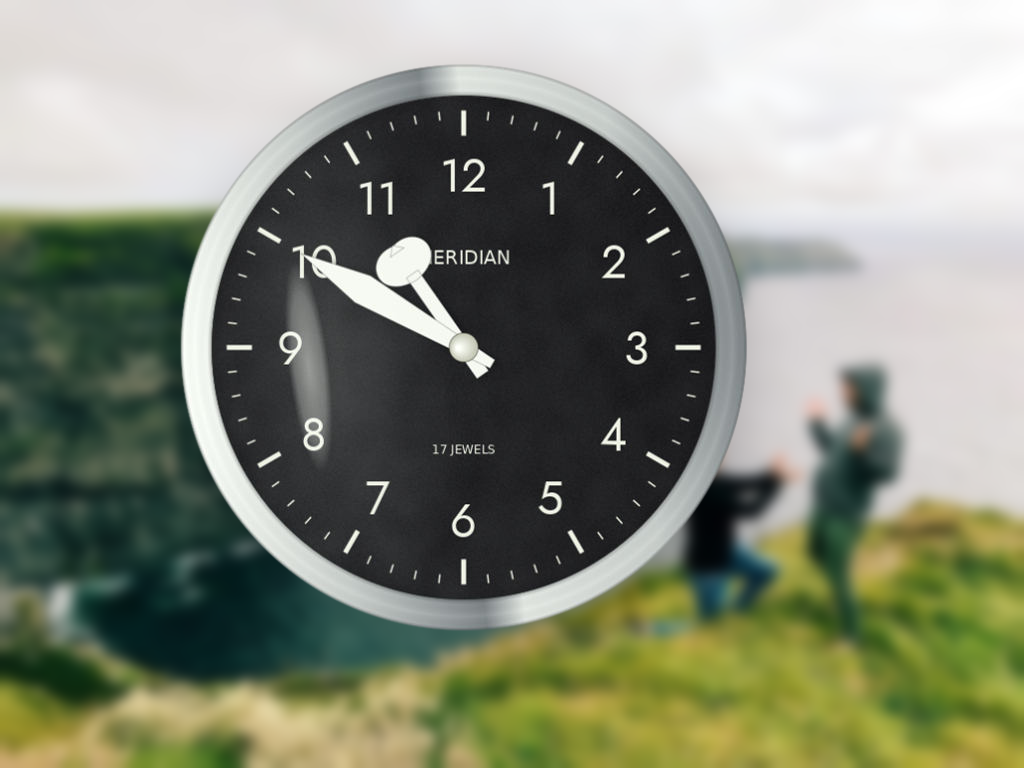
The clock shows 10h50
